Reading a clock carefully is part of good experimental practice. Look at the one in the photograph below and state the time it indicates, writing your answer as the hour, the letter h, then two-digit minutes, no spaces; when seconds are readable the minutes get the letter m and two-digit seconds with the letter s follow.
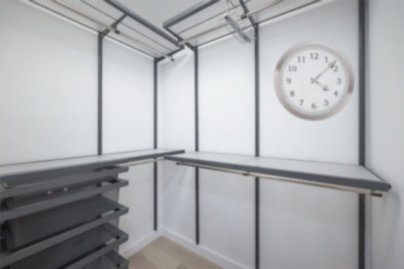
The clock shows 4h08
